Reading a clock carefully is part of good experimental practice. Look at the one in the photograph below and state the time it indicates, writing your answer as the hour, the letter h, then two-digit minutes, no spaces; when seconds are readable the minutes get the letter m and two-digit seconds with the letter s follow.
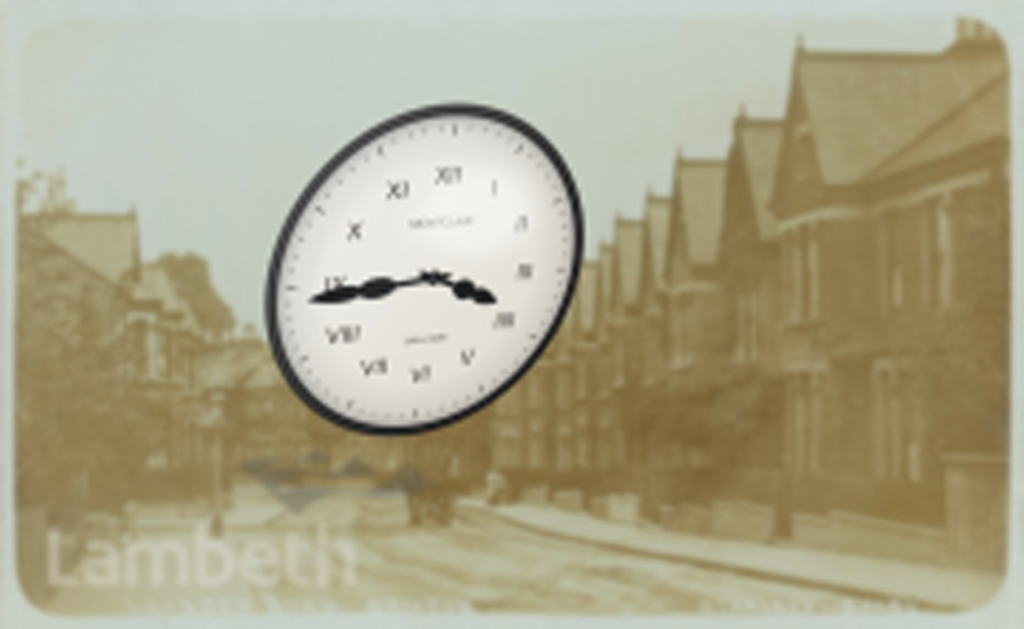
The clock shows 3h44
